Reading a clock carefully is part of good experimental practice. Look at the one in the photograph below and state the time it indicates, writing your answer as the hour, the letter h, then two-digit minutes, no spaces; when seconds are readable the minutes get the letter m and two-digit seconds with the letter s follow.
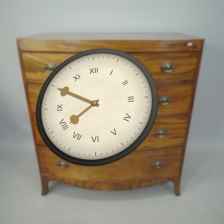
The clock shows 7h50
